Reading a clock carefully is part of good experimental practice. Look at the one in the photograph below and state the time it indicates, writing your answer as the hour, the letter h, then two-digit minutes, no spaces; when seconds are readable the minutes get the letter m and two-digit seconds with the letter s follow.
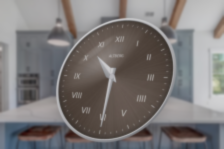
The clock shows 10h30
